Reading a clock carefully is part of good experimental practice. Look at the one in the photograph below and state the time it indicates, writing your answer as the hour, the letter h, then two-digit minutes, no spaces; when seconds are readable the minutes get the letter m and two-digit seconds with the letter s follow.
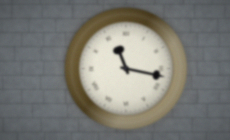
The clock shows 11h17
